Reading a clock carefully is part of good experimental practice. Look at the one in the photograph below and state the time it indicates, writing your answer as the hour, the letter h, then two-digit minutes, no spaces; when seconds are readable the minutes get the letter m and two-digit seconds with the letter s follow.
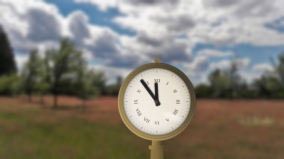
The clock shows 11h54
